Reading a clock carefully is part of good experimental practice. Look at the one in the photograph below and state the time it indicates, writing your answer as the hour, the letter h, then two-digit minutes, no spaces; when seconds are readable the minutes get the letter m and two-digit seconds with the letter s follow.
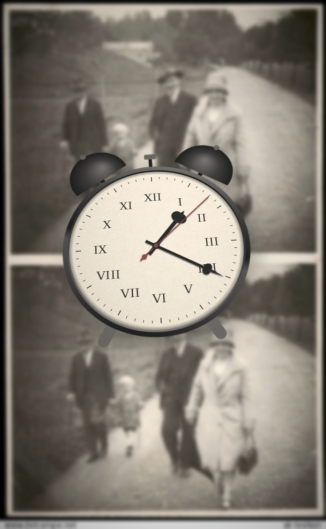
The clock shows 1h20m08s
